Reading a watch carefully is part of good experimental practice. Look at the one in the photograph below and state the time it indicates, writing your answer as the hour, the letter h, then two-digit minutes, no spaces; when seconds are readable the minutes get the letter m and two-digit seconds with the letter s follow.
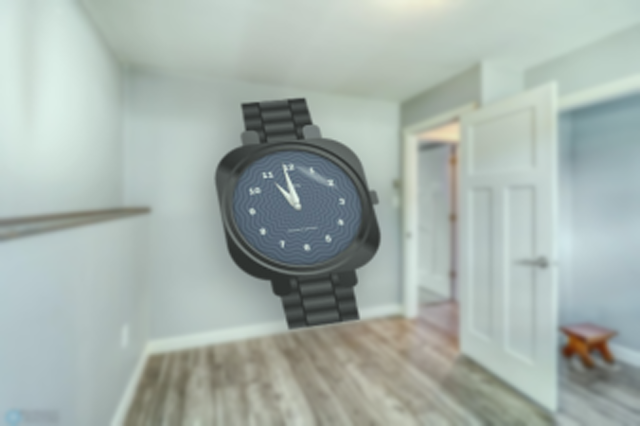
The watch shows 10h59
